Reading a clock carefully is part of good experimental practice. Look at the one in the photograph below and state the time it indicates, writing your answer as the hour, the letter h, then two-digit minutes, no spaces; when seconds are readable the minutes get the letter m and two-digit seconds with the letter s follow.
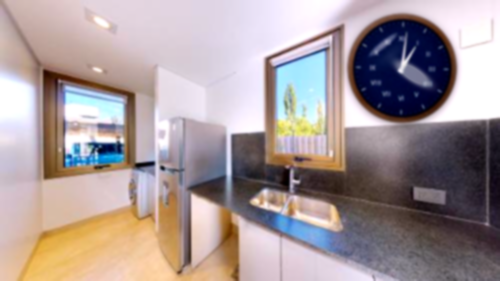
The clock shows 1h01
